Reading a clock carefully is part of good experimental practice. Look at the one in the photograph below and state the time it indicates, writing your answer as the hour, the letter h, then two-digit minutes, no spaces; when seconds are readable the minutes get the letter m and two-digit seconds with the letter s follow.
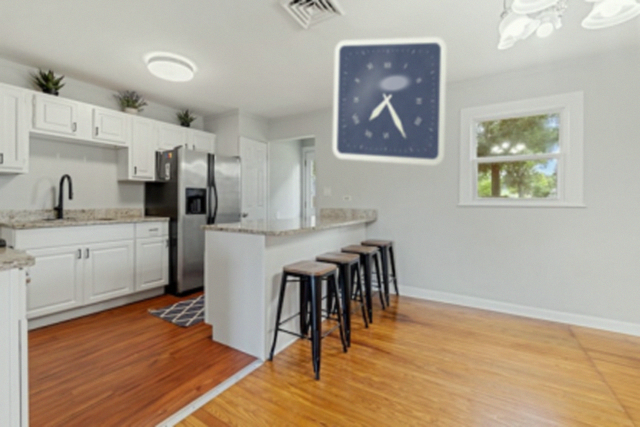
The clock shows 7h25
